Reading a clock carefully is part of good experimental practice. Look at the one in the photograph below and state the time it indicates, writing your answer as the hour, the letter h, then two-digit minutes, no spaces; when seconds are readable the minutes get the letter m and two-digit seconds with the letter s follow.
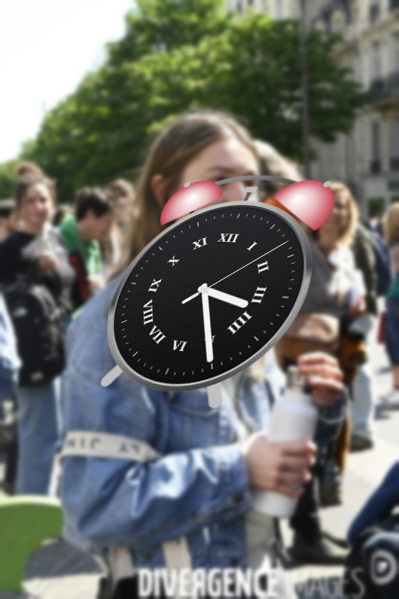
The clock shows 3h25m08s
